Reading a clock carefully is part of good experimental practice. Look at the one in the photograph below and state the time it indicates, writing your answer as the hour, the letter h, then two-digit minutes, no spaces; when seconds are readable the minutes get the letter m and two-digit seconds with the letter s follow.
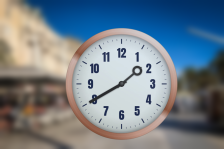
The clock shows 1h40
